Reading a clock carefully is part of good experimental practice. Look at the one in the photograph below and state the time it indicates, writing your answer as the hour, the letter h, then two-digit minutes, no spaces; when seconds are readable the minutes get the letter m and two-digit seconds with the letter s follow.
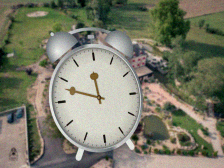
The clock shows 11h48
